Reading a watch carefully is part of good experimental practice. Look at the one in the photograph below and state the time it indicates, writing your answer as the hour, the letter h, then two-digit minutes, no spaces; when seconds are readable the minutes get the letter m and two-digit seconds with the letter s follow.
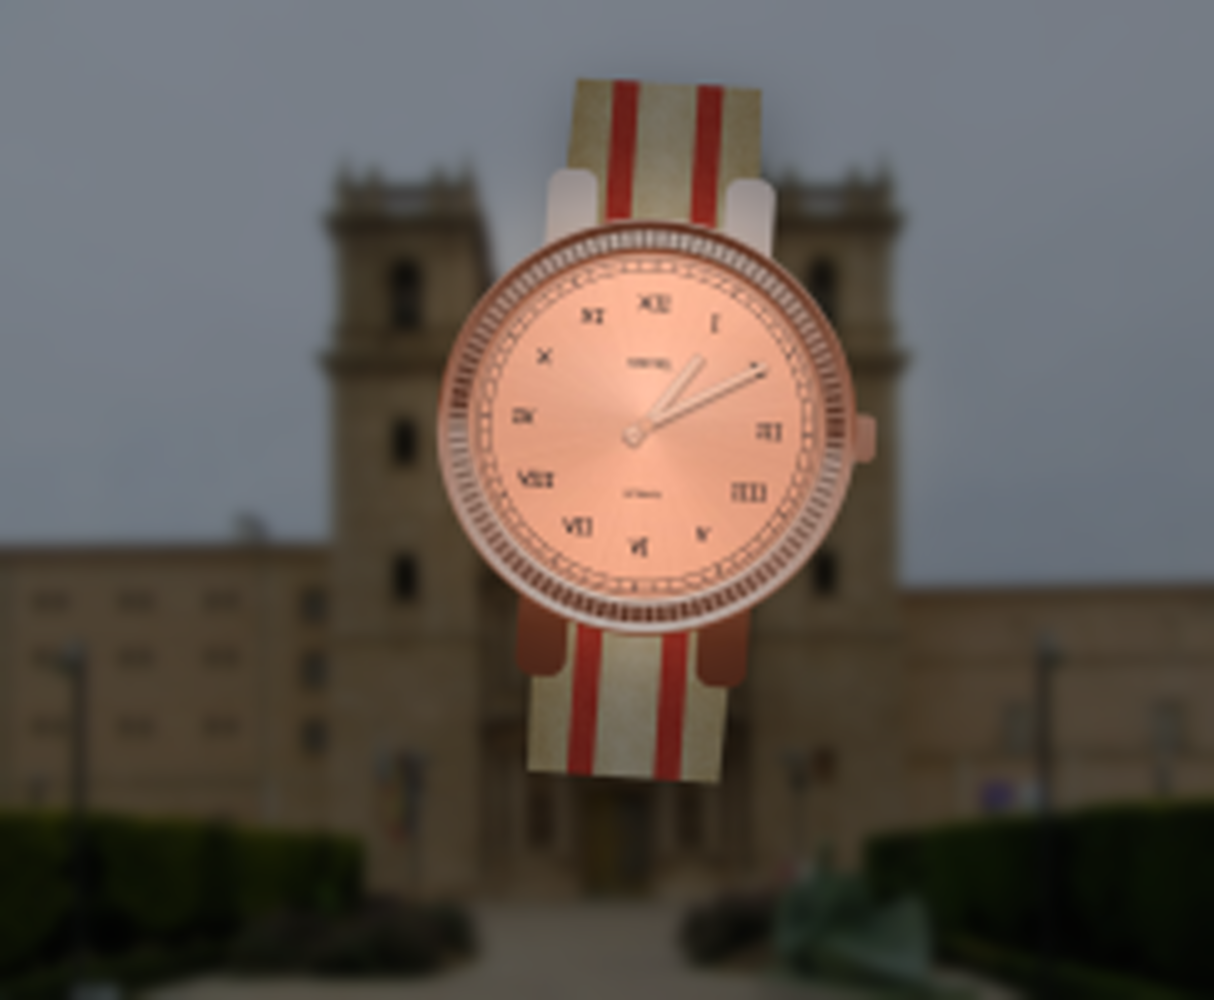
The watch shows 1h10
